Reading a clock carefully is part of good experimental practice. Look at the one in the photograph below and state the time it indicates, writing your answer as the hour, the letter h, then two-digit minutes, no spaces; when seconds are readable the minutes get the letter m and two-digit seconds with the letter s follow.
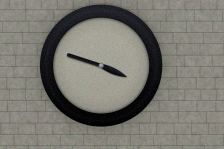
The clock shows 3h48
